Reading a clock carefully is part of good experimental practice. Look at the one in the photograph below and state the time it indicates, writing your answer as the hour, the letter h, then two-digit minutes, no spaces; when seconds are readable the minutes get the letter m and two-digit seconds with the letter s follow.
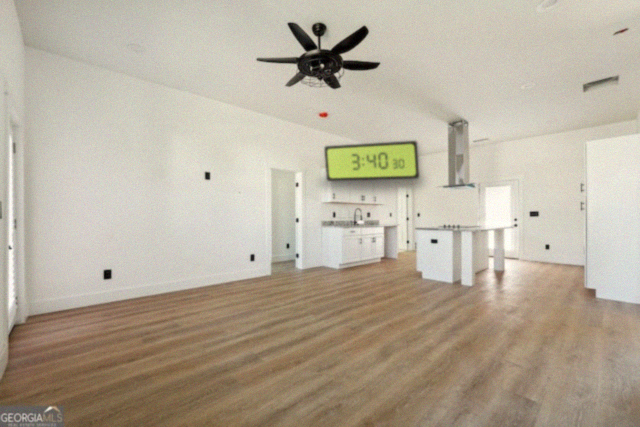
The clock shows 3h40
